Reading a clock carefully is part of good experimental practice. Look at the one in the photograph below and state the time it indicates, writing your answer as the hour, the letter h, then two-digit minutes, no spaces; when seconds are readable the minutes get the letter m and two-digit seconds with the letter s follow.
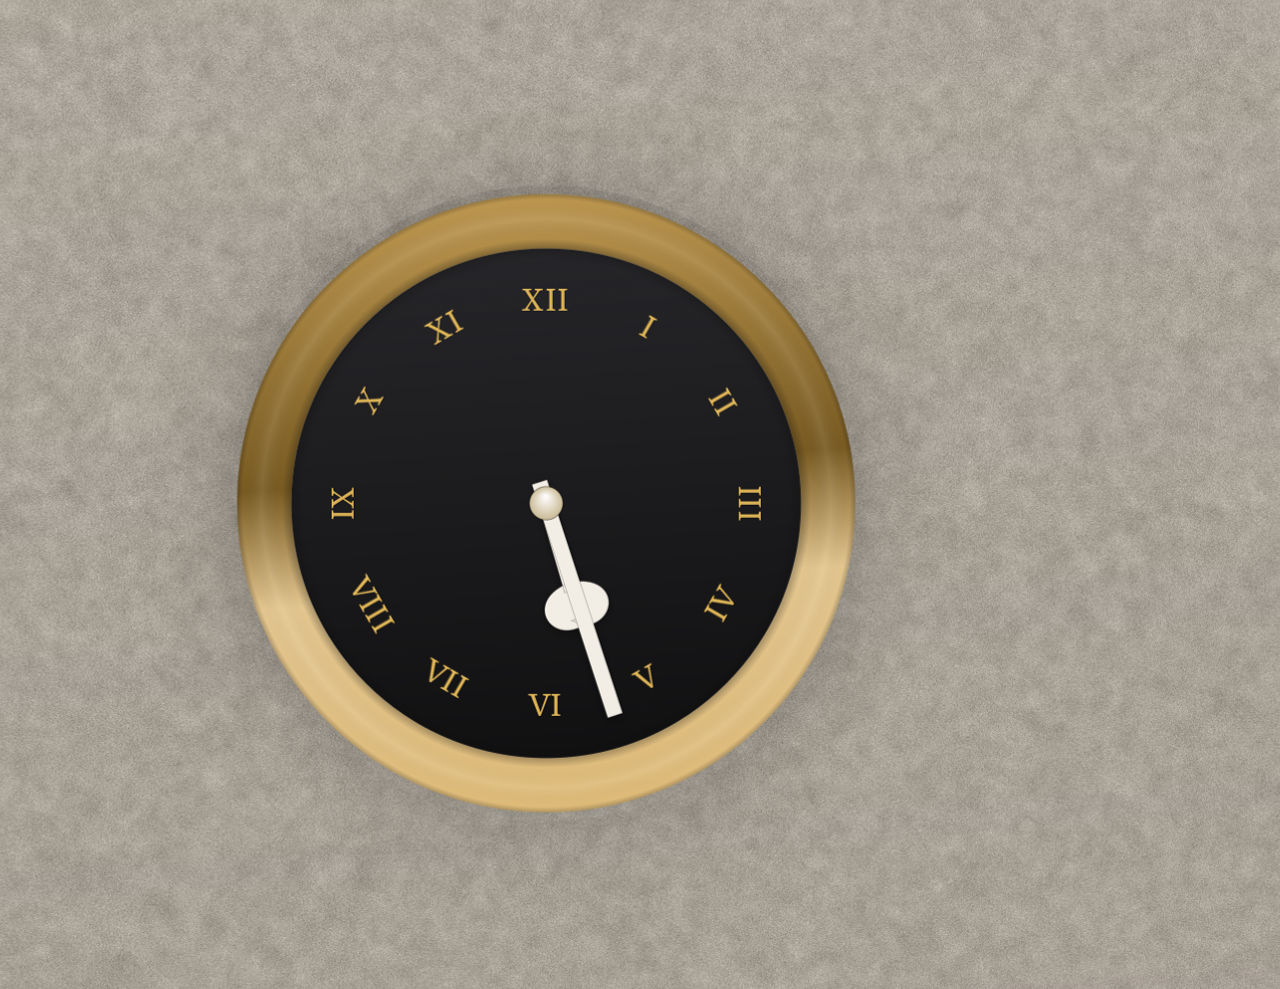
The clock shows 5h27
